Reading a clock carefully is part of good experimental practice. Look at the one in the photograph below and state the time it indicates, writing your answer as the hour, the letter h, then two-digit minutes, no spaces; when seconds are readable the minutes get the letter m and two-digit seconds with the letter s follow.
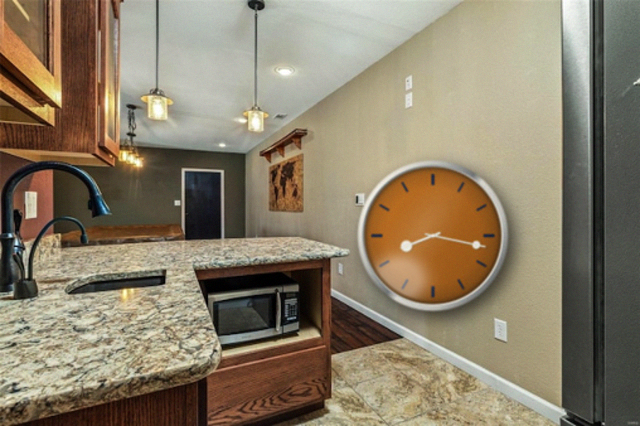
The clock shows 8h17
